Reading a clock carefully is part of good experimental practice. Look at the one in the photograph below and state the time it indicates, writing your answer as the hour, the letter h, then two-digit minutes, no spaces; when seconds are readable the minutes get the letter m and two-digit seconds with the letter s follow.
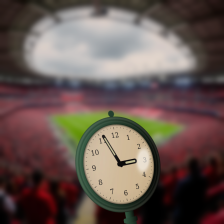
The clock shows 2h56
